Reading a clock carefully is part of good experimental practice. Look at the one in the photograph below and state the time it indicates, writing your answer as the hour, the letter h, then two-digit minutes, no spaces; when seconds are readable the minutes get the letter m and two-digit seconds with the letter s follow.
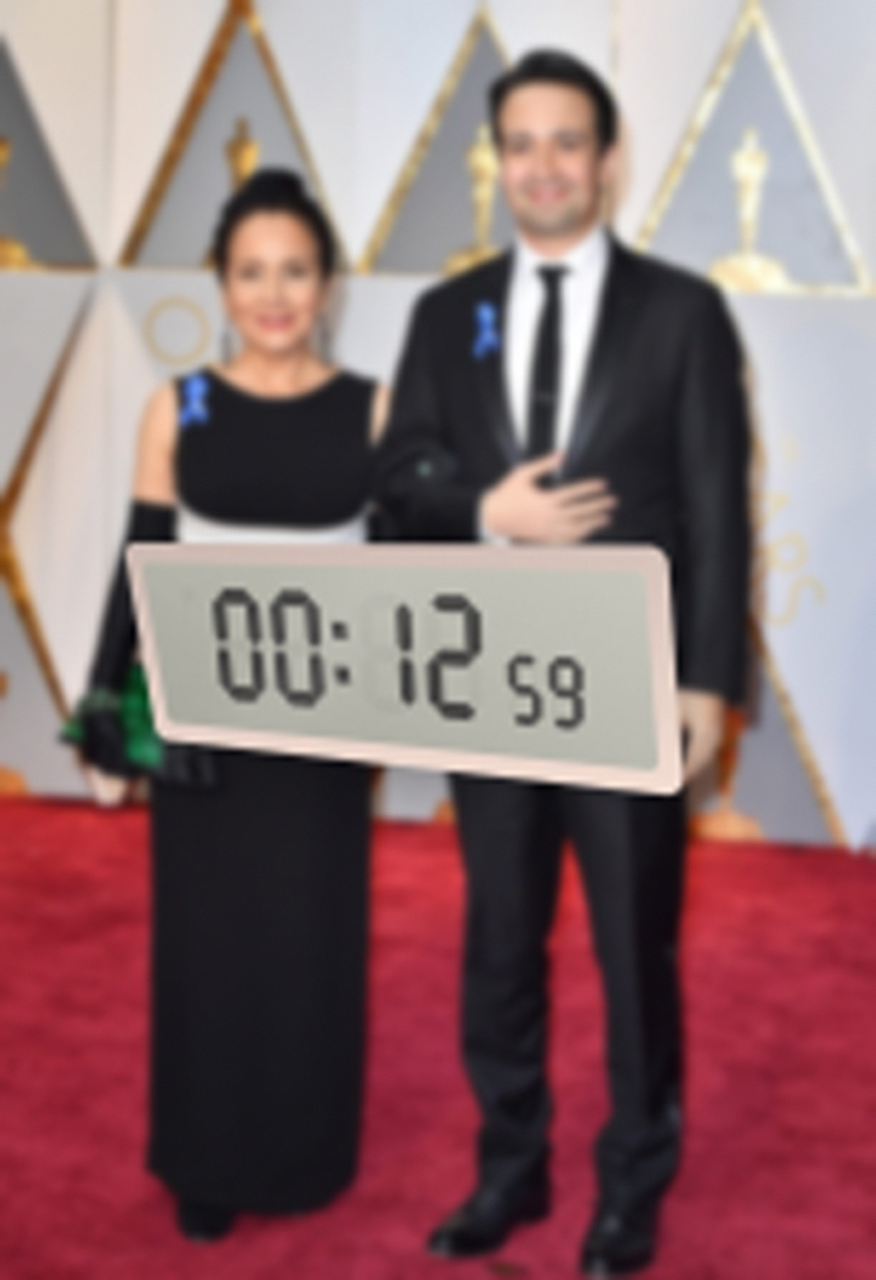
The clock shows 0h12m59s
